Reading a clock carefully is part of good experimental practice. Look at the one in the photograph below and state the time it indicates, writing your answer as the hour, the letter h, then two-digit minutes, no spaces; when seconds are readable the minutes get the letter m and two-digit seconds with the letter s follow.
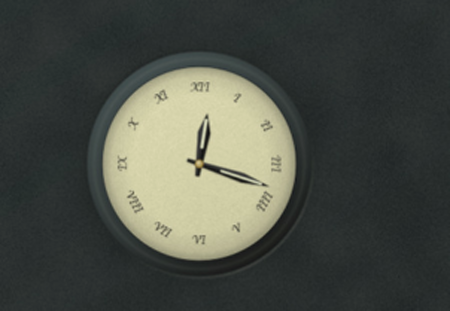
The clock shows 12h18
